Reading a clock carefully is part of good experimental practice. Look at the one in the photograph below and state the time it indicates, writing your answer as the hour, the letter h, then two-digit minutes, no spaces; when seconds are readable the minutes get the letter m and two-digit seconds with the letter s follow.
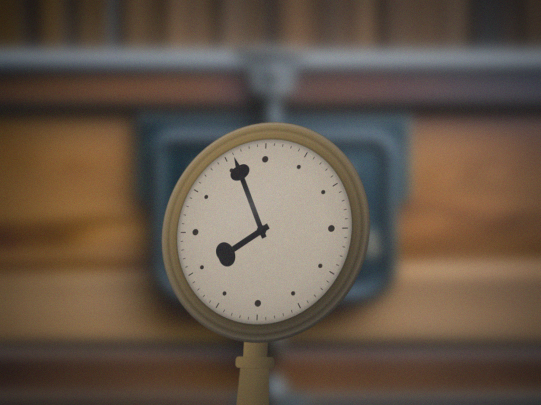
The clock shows 7h56
